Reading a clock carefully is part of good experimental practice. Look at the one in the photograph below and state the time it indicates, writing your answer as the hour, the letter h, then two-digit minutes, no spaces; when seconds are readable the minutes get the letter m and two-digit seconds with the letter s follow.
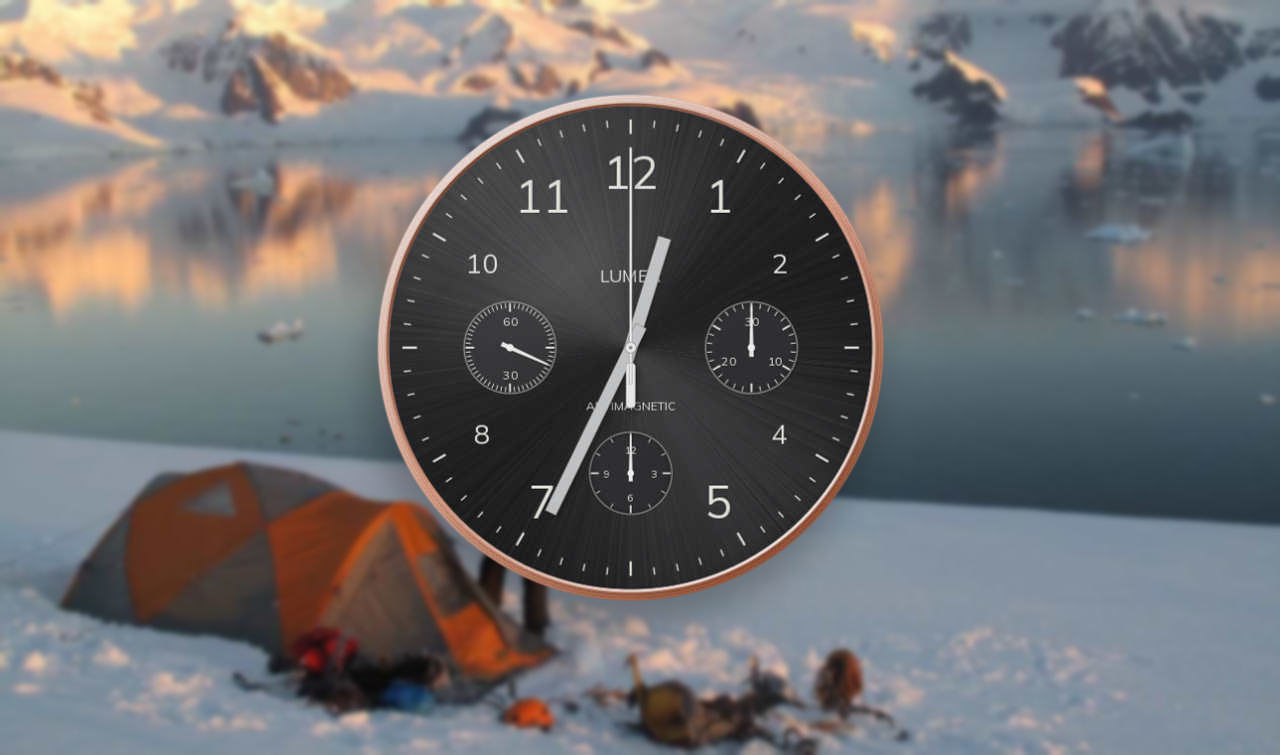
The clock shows 12h34m19s
